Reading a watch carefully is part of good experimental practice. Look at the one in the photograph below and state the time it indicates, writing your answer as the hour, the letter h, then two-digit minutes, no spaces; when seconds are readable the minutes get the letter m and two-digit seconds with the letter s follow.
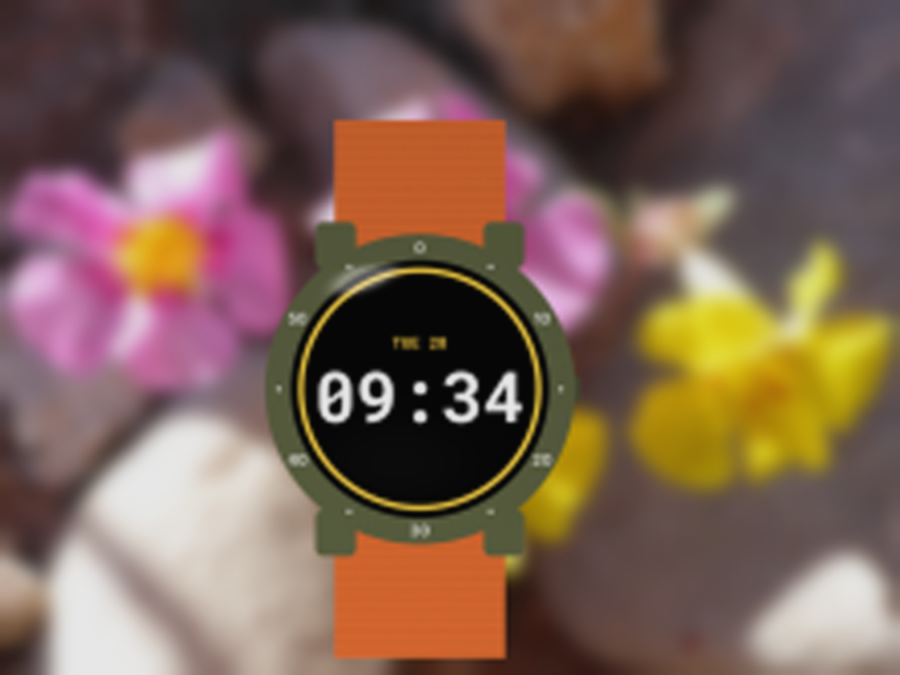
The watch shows 9h34
